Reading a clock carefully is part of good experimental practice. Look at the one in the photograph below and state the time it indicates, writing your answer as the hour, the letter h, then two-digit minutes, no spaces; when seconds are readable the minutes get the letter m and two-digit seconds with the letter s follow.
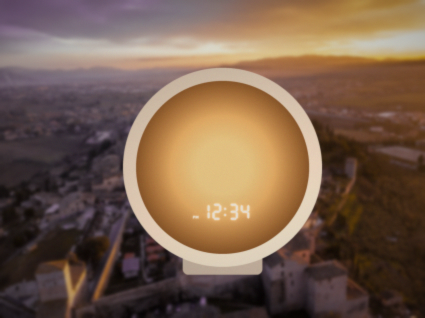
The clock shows 12h34
